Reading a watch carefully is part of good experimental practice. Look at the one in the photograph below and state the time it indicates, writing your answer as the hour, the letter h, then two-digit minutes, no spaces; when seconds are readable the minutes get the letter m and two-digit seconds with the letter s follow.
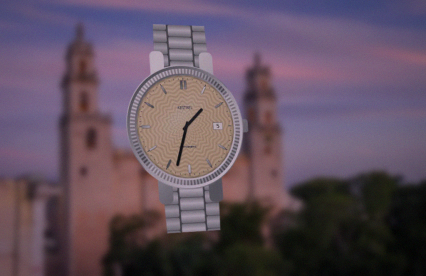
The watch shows 1h33
